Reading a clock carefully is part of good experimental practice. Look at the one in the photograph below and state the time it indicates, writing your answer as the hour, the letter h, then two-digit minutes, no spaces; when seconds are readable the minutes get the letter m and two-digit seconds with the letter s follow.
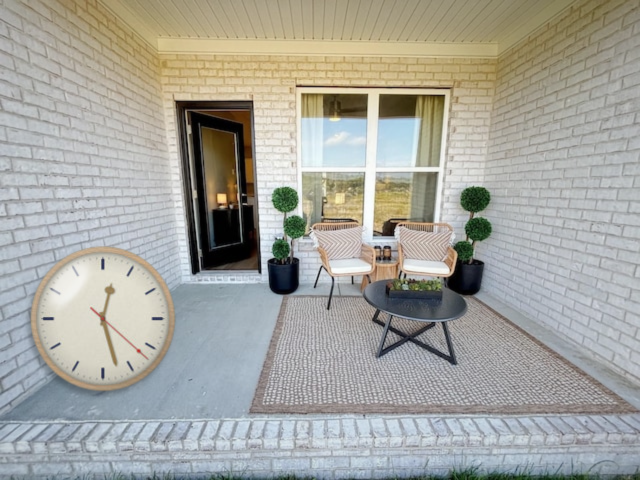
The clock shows 12h27m22s
